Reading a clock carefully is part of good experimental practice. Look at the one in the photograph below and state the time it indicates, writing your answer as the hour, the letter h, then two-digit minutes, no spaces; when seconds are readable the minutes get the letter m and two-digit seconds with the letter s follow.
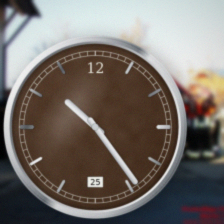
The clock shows 10h24
